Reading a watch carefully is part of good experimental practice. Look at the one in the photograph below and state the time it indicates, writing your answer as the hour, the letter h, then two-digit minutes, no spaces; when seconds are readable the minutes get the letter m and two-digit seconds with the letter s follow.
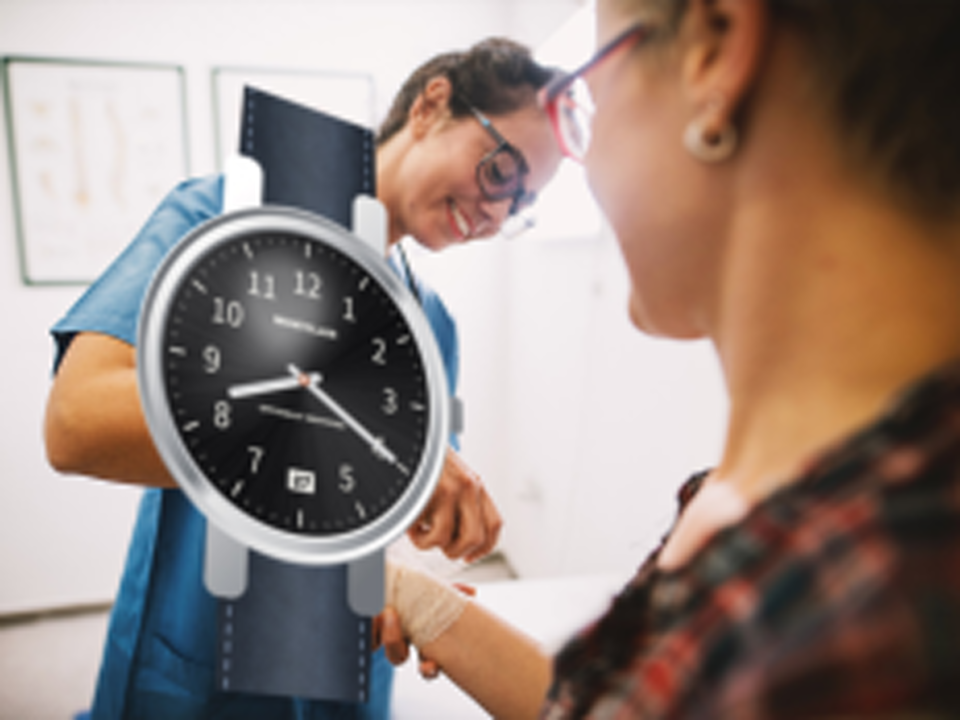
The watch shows 8h20
